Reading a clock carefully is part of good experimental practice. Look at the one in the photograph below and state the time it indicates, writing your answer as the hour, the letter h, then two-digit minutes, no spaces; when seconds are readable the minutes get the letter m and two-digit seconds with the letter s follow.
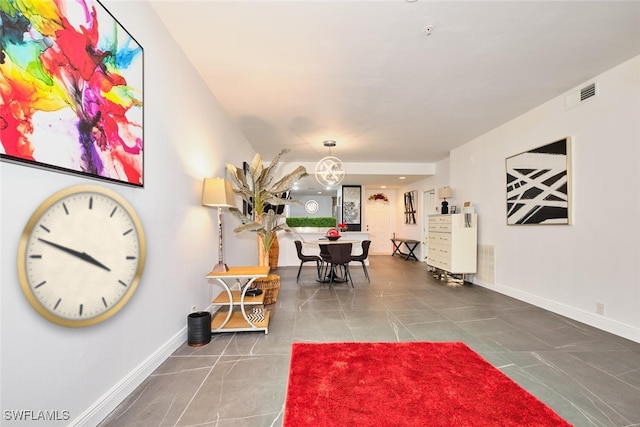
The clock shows 3h48
